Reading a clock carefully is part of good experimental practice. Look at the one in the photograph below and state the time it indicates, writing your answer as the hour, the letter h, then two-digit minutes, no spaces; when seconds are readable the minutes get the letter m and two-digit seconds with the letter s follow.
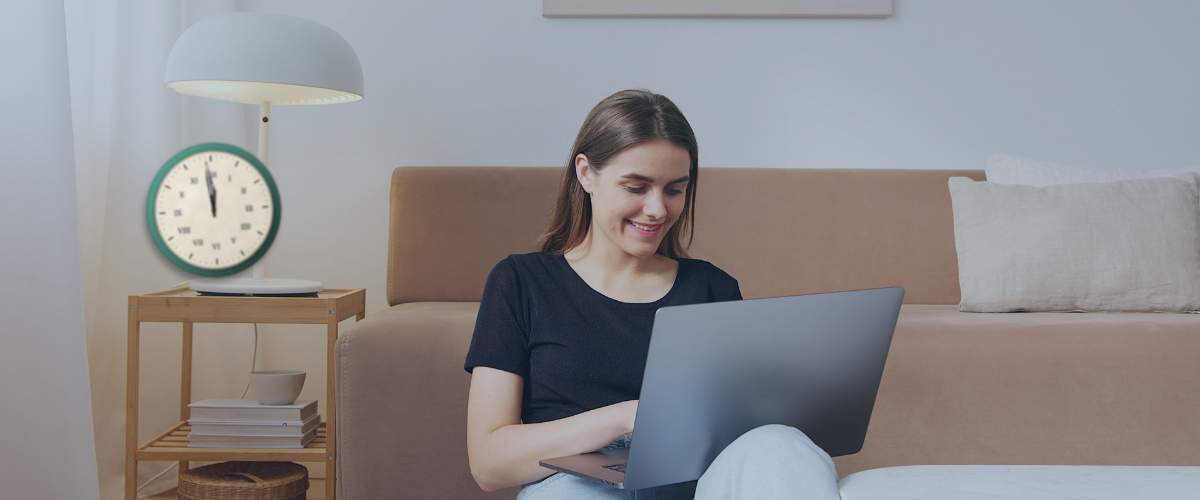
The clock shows 11h59
